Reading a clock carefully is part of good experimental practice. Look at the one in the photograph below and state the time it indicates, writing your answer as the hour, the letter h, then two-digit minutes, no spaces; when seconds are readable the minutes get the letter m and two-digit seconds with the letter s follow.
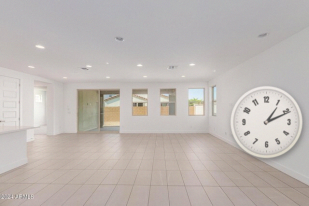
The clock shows 1h11
